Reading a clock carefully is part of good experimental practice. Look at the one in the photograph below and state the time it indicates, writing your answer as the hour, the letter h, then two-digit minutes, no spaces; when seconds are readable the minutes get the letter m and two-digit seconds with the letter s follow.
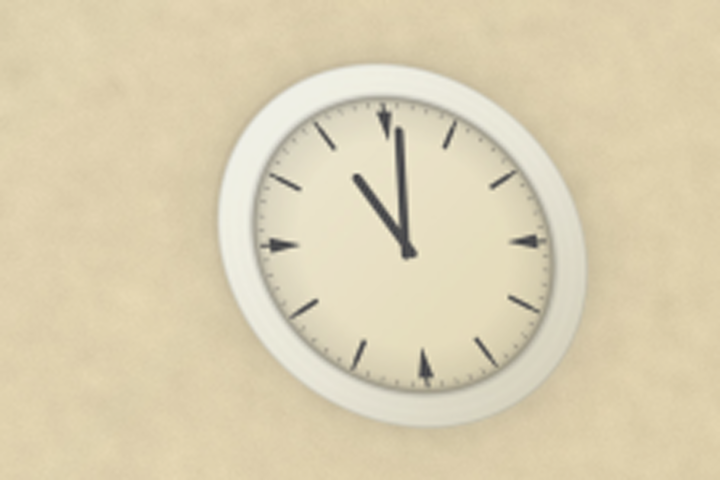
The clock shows 11h01
